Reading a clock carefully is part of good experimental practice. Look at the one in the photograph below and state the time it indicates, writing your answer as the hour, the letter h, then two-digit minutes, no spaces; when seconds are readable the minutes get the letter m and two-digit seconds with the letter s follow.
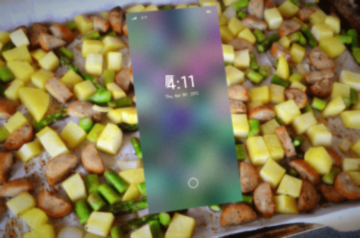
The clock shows 4h11
